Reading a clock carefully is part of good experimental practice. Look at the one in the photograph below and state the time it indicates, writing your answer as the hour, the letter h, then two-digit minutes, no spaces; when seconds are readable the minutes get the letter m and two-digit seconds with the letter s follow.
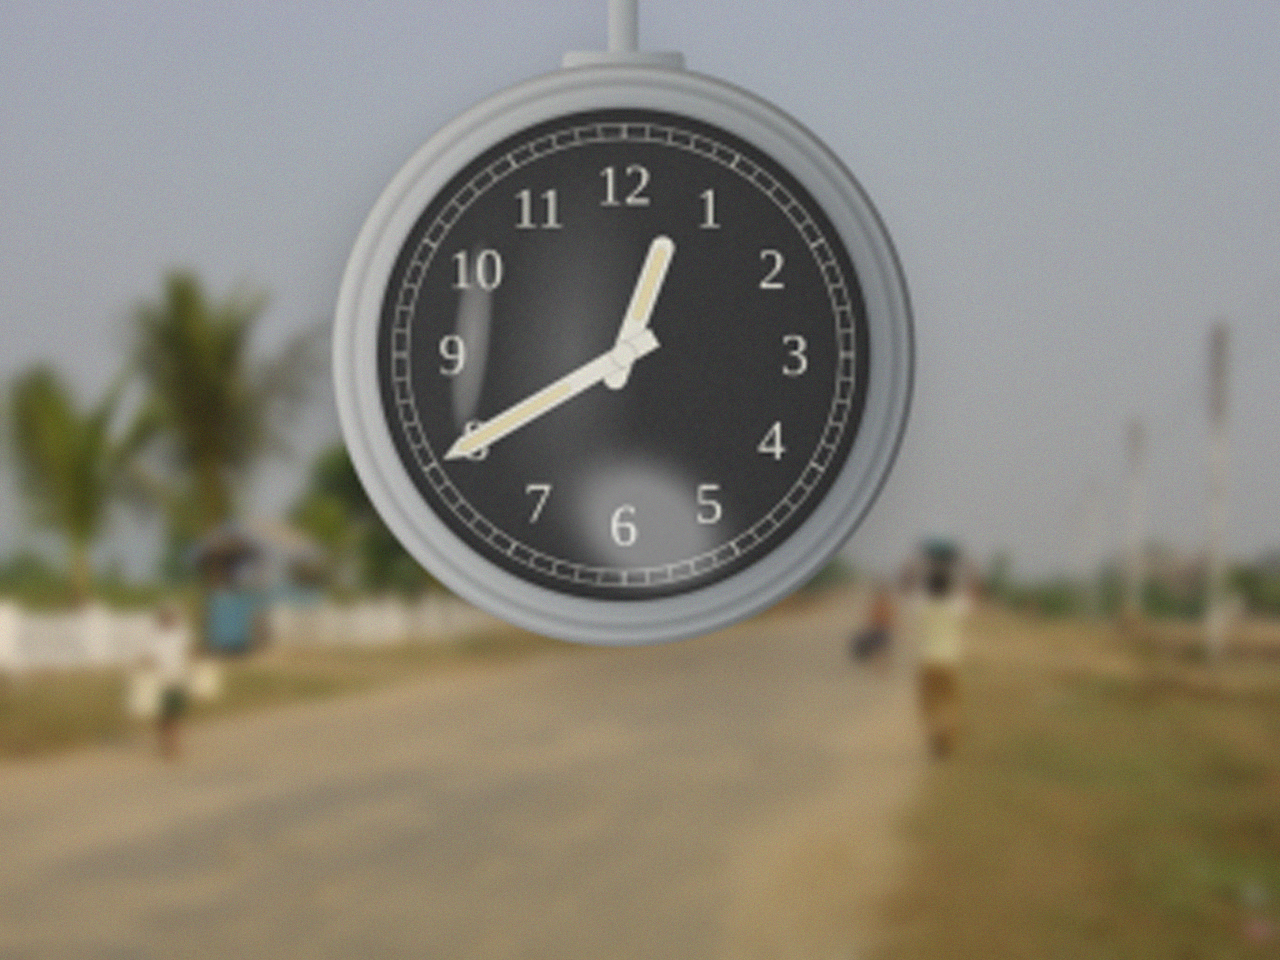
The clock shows 12h40
